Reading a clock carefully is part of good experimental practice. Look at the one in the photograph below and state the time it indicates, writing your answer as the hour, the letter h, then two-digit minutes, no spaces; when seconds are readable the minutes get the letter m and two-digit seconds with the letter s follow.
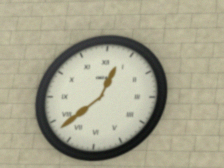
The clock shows 12h38
